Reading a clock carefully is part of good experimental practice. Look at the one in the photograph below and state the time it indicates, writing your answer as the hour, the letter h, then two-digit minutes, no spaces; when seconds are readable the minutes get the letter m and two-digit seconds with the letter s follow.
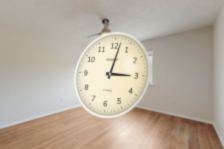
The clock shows 3h02
